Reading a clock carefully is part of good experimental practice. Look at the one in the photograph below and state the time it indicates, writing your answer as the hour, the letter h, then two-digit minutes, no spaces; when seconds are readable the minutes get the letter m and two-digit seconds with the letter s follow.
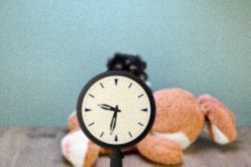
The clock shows 9h32
